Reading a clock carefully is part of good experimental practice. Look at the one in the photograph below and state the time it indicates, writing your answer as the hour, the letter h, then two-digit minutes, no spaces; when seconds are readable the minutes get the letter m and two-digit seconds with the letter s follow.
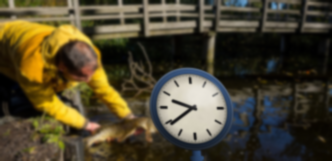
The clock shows 9h39
